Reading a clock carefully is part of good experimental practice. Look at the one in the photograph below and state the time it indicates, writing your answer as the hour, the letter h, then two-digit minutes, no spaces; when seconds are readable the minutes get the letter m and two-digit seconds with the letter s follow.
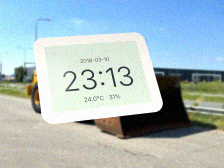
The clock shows 23h13
